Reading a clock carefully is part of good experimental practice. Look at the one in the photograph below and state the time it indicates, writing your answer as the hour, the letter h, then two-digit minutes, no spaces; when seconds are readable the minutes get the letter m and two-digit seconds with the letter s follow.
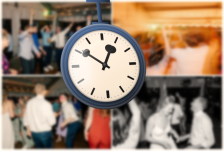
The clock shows 12h51
